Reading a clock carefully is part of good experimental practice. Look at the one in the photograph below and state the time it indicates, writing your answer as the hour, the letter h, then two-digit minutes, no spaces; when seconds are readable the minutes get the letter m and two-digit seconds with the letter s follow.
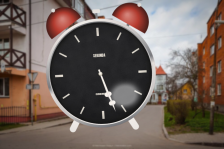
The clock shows 5h27
